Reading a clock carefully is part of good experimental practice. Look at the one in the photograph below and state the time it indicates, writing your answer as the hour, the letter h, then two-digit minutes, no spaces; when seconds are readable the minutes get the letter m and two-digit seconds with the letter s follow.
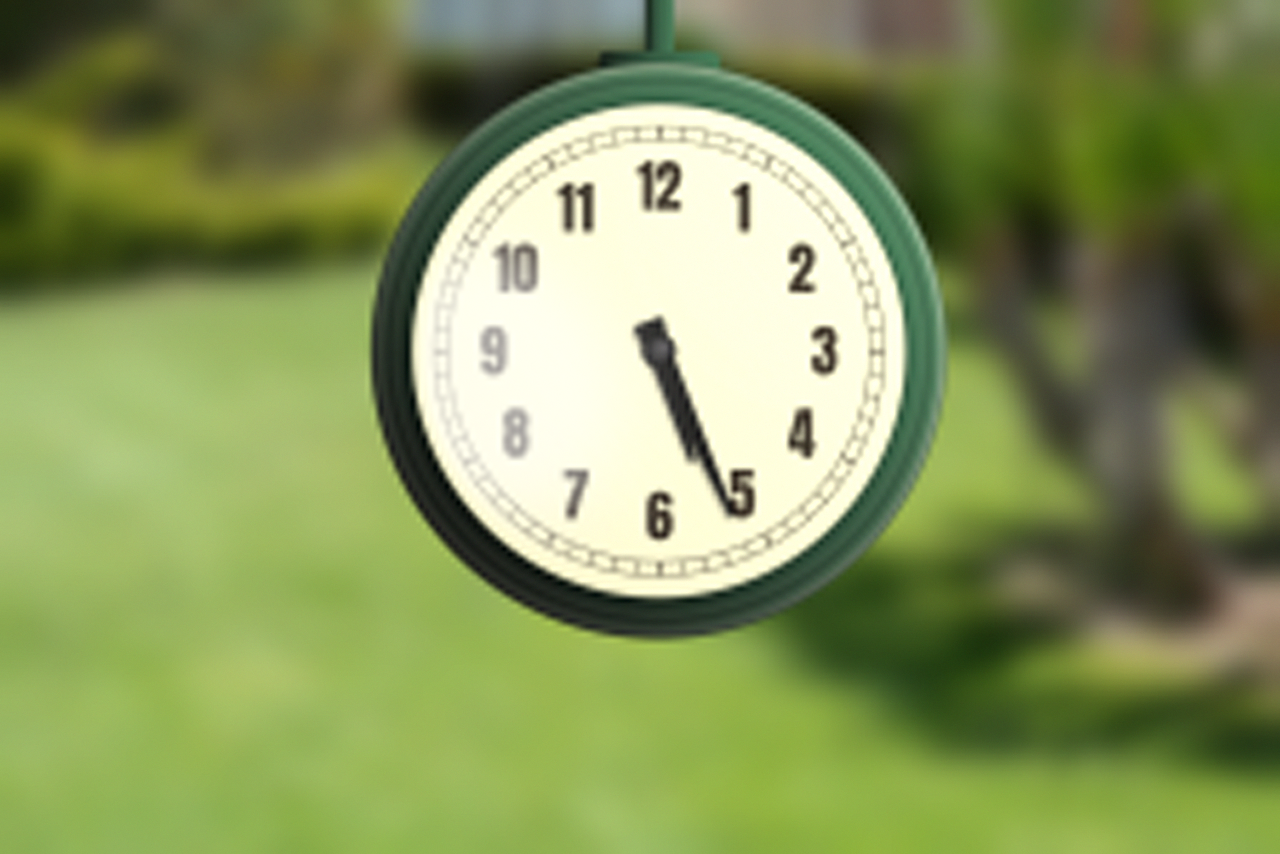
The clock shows 5h26
